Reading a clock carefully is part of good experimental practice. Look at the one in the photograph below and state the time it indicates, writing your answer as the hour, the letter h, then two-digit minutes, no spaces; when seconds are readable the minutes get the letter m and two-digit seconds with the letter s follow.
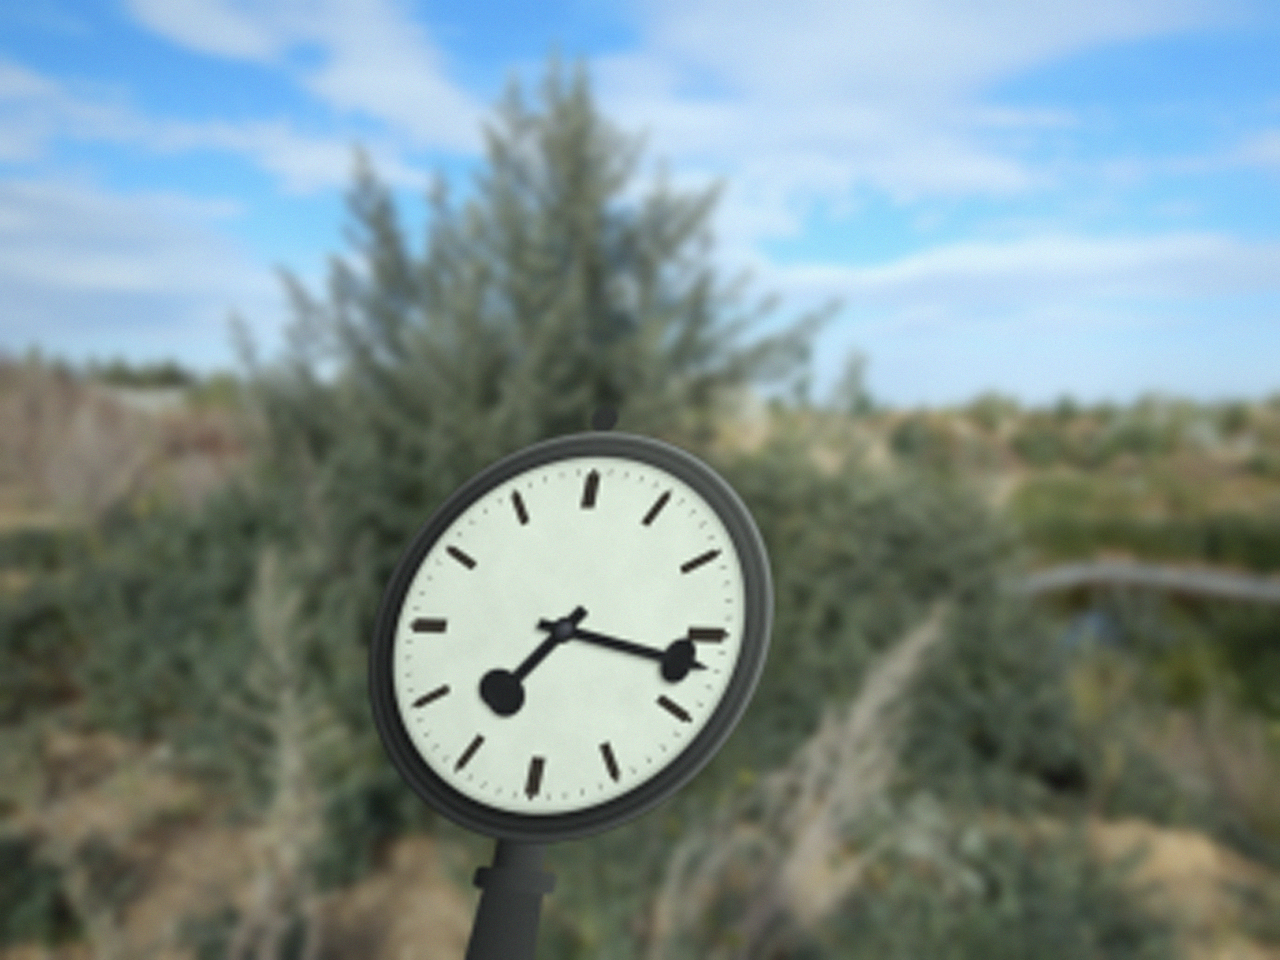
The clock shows 7h17
